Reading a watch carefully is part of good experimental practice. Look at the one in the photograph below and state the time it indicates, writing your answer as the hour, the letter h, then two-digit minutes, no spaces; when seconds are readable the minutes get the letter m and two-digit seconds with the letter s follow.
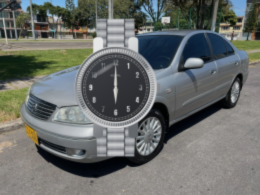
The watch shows 6h00
